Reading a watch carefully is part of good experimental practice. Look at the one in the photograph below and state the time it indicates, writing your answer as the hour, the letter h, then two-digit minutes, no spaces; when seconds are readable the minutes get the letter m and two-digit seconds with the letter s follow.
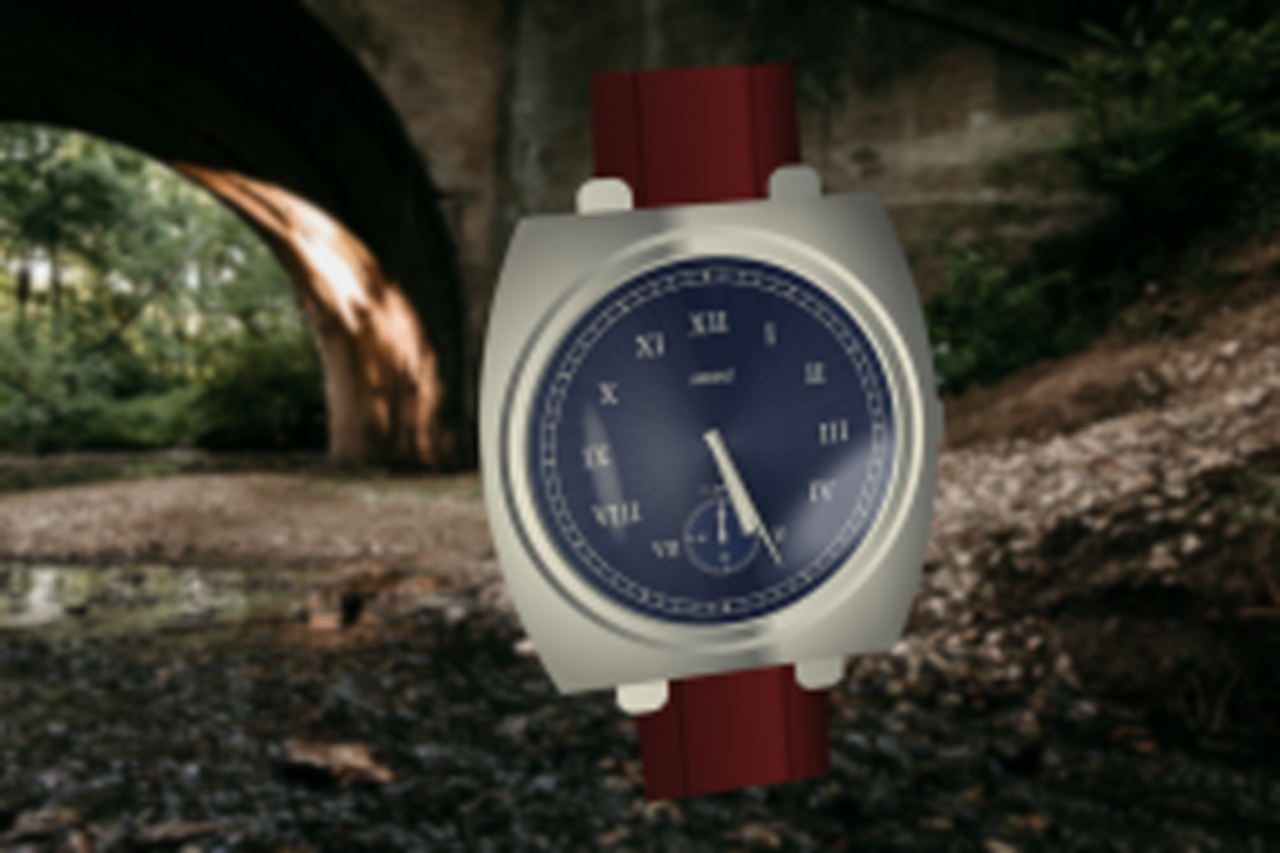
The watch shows 5h26
